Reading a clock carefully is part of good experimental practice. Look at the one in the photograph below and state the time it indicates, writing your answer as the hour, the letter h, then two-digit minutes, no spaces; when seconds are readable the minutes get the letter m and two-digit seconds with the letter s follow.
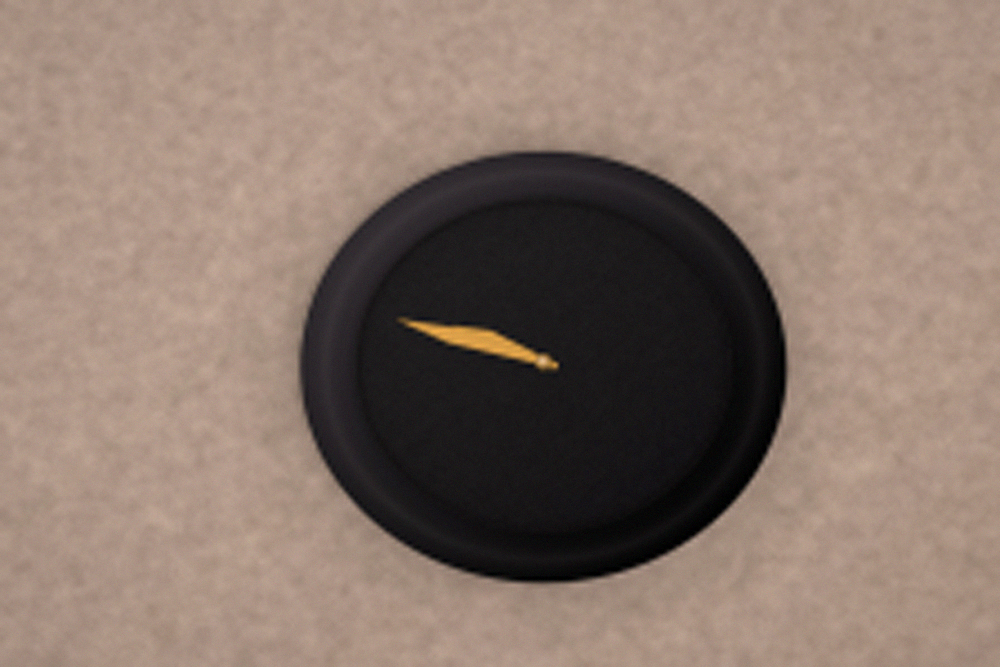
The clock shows 9h48
